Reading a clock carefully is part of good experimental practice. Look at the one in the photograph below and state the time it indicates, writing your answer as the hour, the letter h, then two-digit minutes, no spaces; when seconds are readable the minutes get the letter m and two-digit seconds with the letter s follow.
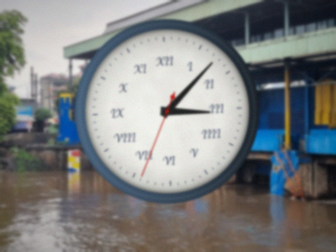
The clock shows 3h07m34s
